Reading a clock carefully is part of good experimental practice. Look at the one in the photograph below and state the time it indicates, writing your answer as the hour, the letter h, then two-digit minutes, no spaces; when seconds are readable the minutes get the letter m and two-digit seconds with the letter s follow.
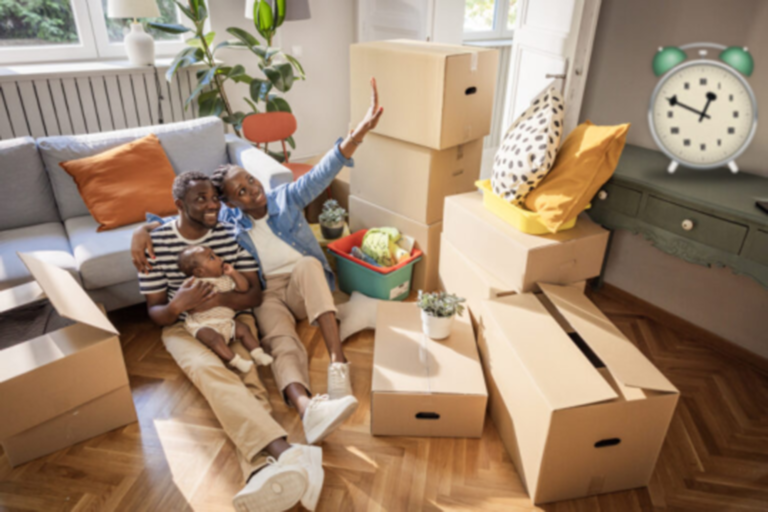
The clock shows 12h49
